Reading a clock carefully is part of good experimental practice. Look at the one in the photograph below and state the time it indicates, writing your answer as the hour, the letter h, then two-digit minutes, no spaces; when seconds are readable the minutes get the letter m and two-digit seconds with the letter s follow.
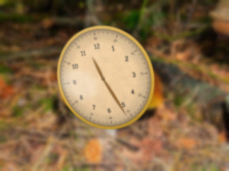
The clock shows 11h26
